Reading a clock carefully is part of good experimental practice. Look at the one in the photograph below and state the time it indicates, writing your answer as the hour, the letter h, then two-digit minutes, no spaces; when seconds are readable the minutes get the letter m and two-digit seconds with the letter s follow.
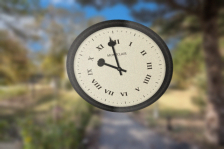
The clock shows 9h59
